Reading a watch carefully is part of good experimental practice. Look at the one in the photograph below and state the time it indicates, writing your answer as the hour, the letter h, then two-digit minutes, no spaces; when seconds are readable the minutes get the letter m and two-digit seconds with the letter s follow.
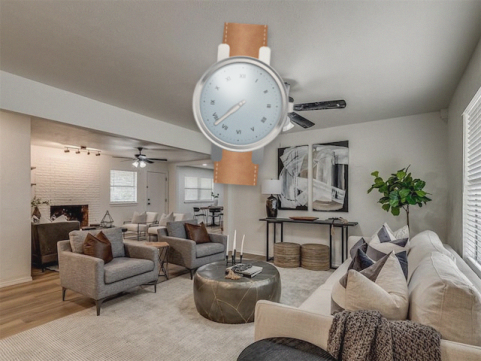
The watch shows 7h38
